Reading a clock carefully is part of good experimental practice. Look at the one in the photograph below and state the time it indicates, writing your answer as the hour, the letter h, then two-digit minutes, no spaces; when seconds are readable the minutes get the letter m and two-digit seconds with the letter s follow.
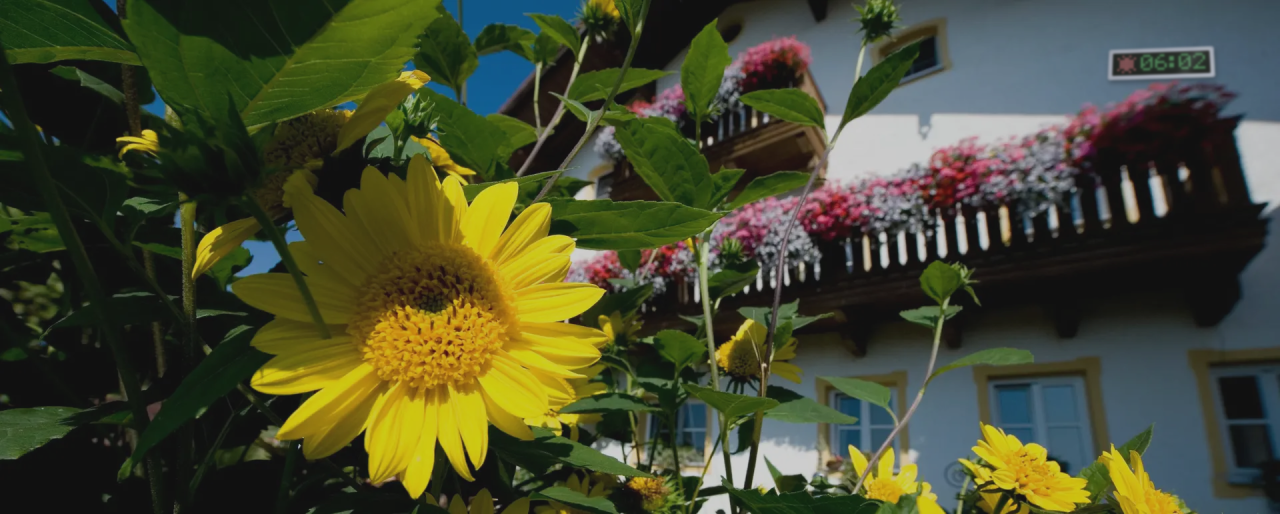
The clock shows 6h02
